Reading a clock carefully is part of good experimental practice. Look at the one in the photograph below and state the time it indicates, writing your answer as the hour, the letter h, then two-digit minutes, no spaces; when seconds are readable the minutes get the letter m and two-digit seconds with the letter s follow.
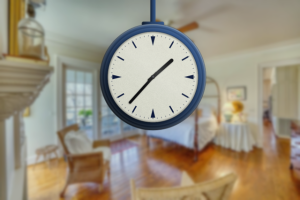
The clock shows 1h37
